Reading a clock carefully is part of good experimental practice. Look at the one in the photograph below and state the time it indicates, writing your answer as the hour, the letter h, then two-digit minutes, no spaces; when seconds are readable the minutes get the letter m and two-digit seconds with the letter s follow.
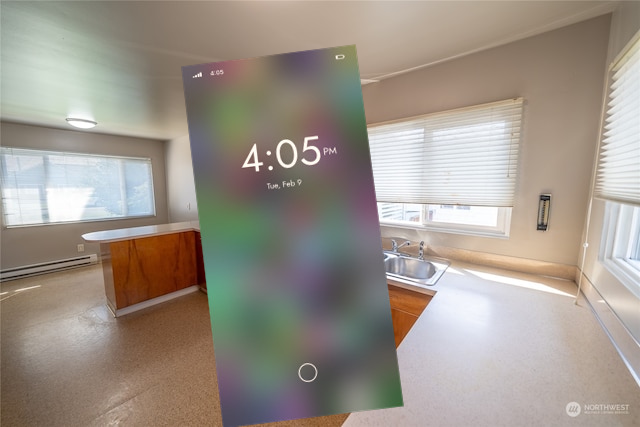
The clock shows 4h05
